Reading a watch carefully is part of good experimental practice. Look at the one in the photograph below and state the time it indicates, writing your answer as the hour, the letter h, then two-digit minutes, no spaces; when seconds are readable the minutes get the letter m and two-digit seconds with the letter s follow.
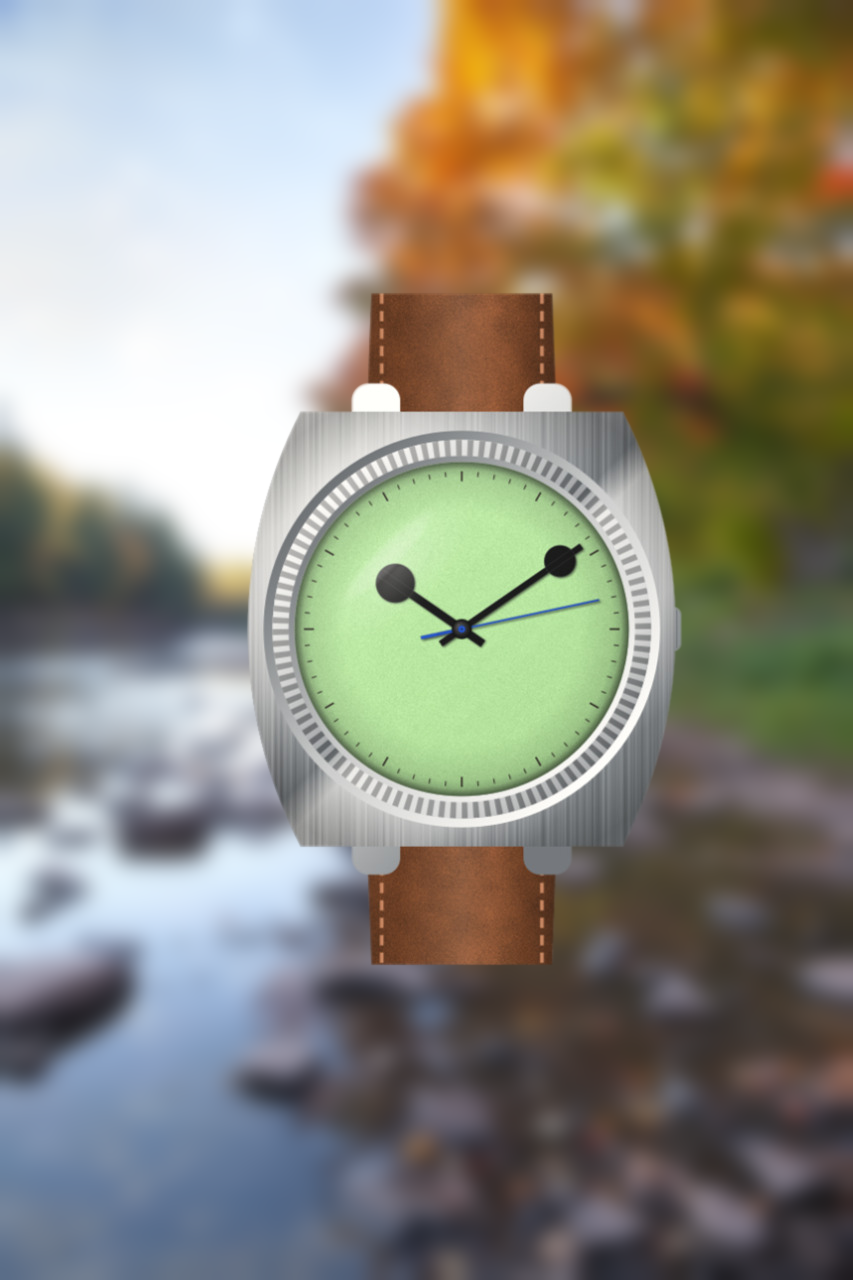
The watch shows 10h09m13s
